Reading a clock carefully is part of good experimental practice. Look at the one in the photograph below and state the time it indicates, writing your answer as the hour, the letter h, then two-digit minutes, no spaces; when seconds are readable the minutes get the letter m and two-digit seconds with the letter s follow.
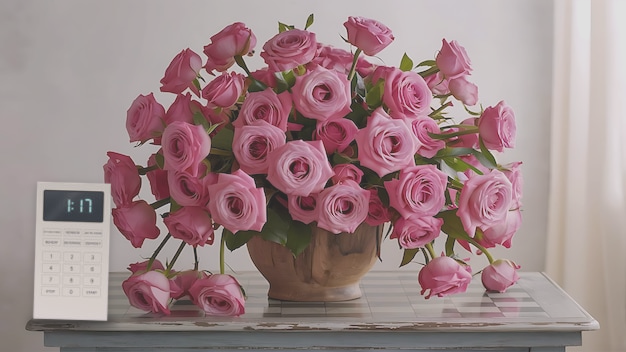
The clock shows 1h17
